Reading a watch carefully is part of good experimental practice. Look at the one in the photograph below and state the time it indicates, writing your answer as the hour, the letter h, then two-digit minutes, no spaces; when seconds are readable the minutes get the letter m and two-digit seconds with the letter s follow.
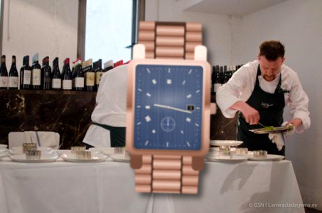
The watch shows 9h17
